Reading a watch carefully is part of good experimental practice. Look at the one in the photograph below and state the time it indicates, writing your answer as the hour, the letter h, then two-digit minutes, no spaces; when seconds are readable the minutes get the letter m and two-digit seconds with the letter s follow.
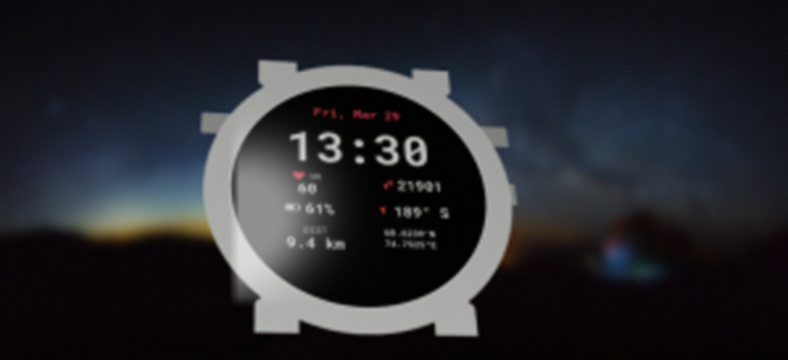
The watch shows 13h30
